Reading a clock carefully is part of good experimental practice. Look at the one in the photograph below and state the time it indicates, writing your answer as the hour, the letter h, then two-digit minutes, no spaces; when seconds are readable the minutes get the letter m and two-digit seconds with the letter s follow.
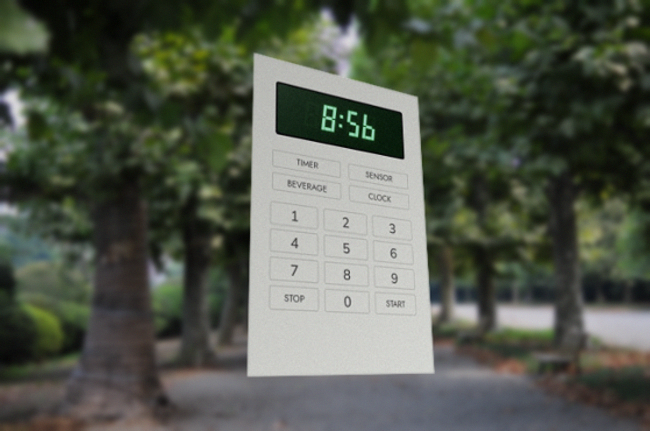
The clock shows 8h56
